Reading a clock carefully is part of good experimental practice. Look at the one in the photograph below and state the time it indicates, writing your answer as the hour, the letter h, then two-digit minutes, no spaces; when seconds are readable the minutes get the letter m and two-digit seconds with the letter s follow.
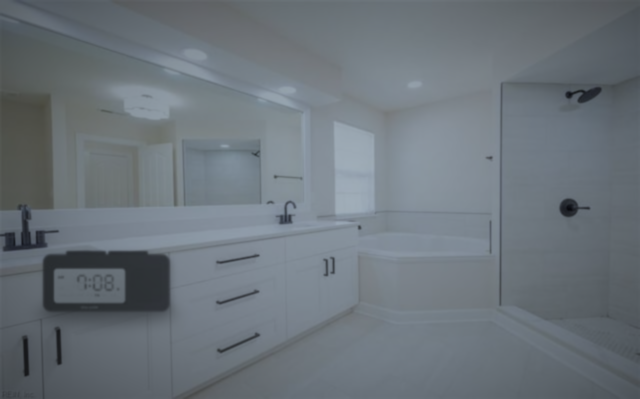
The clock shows 7h08
